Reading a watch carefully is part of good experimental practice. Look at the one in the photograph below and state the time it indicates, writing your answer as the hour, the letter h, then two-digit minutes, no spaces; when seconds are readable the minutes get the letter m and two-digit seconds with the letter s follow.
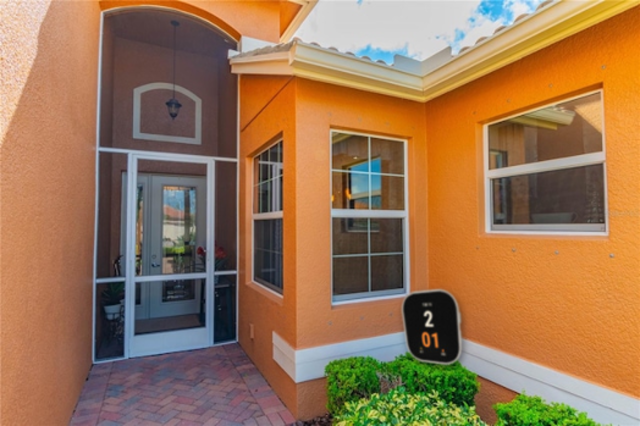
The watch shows 2h01
